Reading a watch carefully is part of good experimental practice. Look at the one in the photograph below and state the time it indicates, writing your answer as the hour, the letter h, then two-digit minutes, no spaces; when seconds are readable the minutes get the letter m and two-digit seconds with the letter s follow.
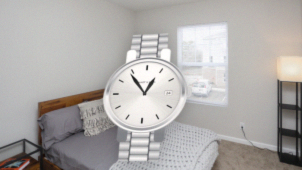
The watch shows 12h54
